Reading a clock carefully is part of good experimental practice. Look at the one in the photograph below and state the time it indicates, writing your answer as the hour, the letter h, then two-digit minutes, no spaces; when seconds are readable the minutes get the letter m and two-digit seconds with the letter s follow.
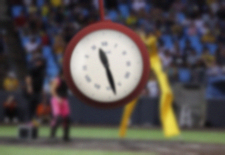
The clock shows 11h28
